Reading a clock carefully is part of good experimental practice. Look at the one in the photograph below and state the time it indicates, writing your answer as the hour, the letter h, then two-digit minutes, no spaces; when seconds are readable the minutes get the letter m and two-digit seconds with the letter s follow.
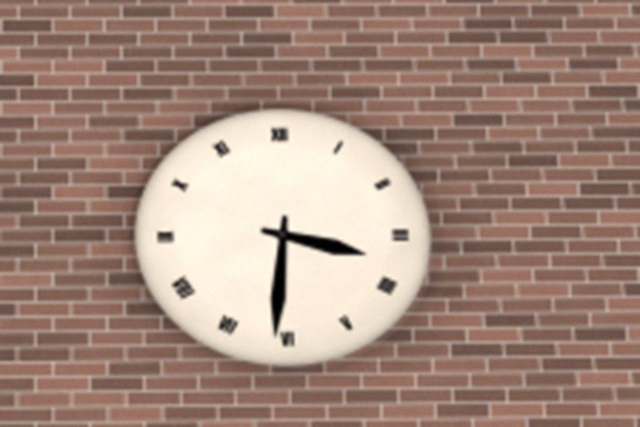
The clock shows 3h31
